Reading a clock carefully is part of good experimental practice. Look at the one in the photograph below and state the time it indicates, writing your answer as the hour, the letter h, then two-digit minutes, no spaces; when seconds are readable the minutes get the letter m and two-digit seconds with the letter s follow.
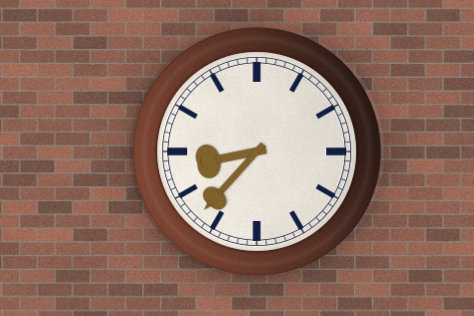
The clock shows 8h37
